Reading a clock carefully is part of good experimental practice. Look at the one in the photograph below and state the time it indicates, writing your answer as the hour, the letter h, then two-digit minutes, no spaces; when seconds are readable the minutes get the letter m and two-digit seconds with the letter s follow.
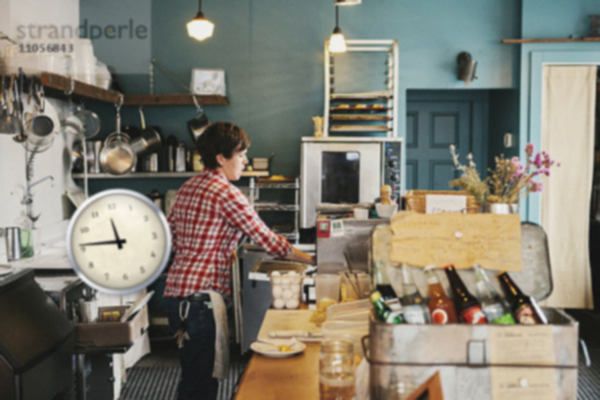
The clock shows 11h46
